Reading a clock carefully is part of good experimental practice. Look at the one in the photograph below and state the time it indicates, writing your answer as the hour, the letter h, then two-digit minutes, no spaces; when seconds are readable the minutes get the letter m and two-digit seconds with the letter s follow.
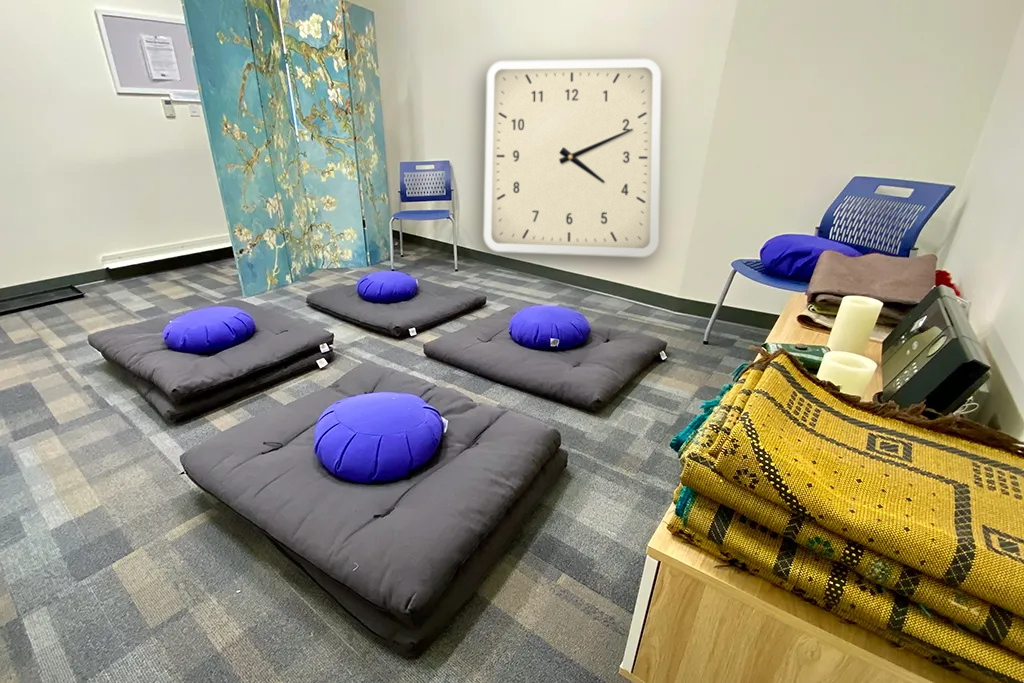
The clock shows 4h11
